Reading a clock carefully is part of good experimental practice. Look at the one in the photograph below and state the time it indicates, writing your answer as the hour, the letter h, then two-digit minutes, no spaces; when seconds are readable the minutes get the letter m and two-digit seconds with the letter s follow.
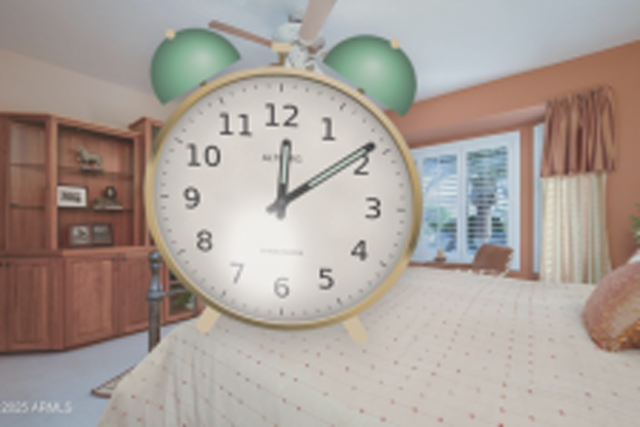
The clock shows 12h09
